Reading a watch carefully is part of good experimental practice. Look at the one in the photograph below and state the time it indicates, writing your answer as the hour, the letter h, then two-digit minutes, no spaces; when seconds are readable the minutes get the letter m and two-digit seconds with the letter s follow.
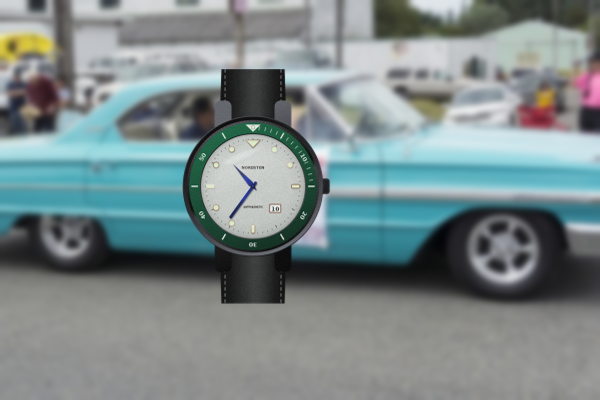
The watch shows 10h36
